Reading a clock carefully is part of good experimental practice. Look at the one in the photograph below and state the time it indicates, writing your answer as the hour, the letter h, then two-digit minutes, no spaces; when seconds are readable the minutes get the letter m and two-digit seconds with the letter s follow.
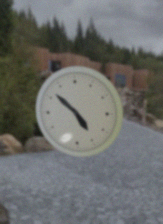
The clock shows 4h52
